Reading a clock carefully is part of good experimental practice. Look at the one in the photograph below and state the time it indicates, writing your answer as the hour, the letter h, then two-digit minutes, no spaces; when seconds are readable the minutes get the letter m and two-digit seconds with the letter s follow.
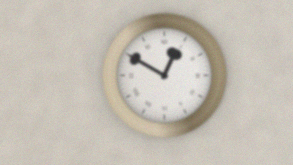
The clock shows 12h50
